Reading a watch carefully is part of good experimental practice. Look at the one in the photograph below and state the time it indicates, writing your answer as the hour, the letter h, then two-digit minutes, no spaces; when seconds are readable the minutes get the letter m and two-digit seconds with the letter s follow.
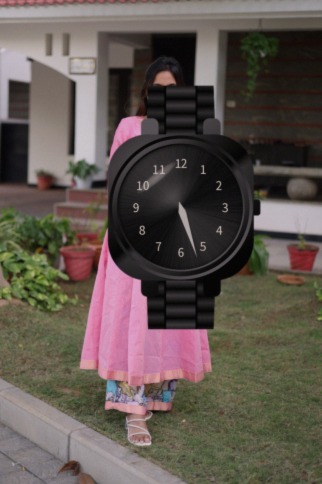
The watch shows 5h27
